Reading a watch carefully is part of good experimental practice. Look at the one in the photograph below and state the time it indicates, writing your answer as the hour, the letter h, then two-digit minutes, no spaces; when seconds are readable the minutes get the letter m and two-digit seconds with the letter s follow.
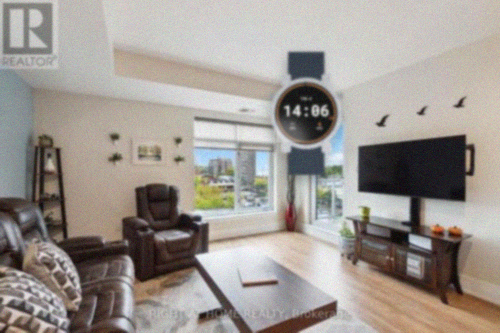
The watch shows 14h06
